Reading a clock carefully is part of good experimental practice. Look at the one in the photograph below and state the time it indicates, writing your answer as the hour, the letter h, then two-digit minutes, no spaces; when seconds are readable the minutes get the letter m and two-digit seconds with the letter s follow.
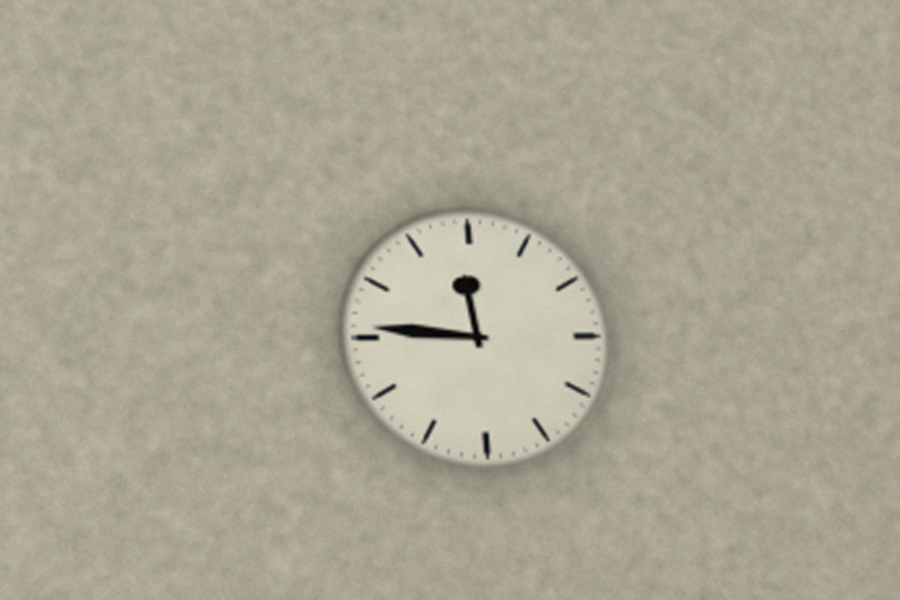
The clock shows 11h46
